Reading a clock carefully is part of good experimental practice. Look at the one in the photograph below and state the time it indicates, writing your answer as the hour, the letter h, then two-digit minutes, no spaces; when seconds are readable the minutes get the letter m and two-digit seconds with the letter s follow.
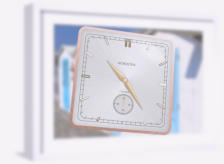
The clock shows 10h24
